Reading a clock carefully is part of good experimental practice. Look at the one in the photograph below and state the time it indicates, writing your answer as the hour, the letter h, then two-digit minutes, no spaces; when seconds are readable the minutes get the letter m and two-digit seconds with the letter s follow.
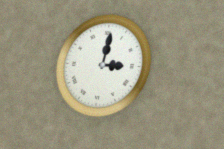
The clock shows 3h01
